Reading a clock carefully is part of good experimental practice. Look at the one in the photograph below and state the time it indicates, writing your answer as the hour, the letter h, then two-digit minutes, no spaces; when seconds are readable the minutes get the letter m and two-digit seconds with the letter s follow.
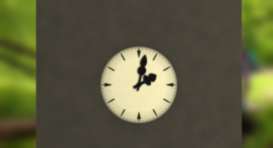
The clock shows 2h02
